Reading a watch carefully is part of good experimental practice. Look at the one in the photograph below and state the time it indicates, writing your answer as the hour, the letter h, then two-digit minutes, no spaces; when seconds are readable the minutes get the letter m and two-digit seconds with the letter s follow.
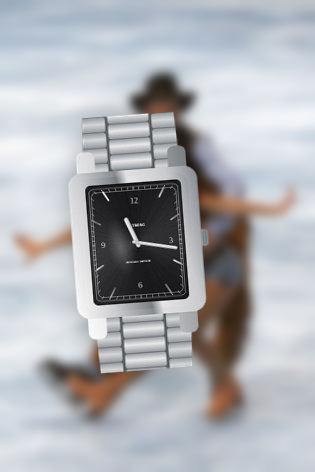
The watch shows 11h17
